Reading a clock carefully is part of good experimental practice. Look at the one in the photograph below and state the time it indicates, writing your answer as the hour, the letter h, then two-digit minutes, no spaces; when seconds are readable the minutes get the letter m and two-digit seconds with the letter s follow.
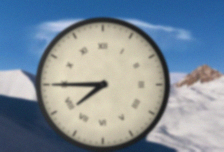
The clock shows 7h45
